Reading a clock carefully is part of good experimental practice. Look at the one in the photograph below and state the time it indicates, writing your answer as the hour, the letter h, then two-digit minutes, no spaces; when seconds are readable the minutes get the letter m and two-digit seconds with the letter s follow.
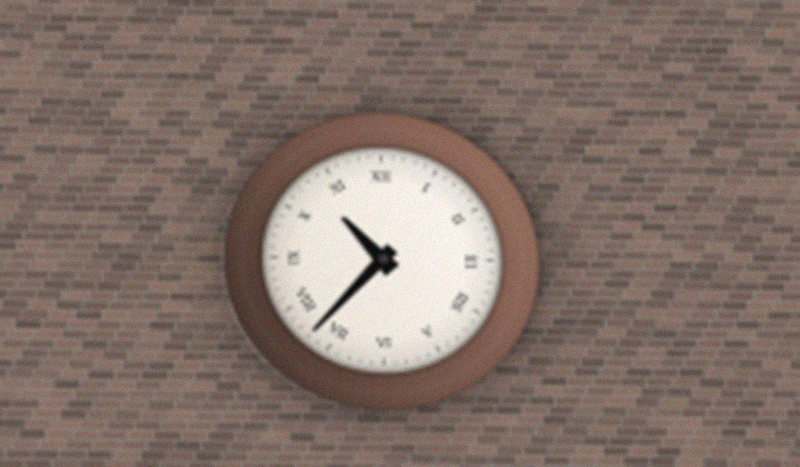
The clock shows 10h37
